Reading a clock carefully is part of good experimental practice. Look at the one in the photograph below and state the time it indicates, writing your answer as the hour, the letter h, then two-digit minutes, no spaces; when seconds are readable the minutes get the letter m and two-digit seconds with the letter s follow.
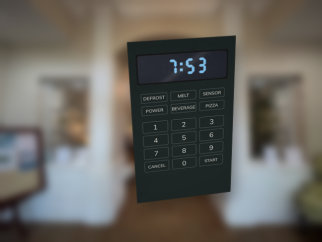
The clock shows 7h53
